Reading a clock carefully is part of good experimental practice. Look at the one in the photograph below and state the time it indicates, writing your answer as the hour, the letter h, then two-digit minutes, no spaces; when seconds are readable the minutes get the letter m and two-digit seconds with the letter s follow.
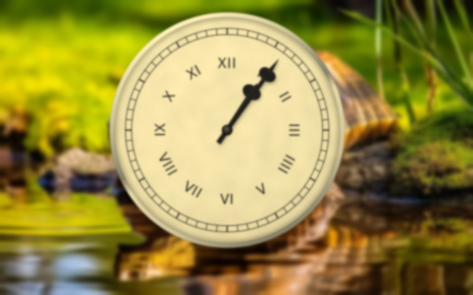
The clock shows 1h06
